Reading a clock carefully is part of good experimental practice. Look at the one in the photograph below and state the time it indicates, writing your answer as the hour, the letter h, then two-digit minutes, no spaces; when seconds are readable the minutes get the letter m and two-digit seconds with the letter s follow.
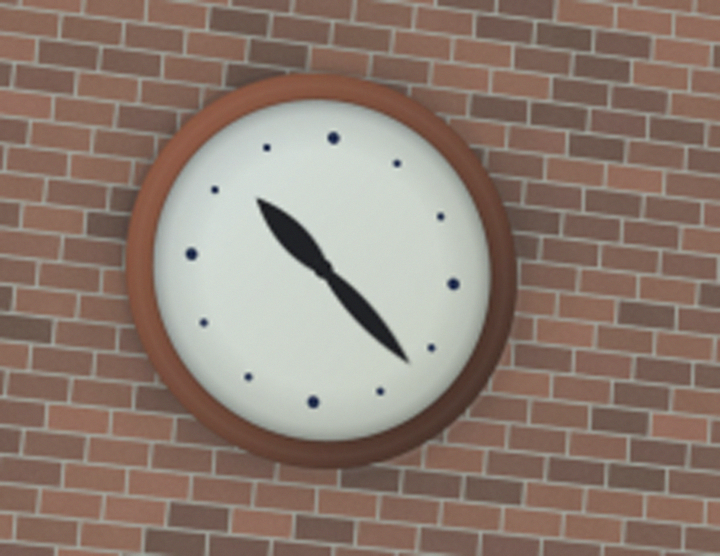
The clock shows 10h22
